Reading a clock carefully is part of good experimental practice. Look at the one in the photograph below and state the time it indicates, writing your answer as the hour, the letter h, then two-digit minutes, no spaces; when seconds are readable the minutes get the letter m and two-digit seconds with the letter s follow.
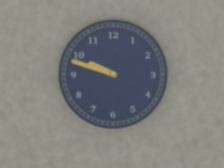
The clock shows 9h48
